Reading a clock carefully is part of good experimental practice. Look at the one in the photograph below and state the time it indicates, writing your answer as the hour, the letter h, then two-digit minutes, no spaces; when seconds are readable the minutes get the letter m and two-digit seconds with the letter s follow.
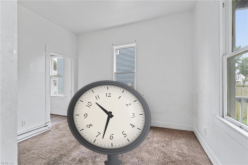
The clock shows 10h33
